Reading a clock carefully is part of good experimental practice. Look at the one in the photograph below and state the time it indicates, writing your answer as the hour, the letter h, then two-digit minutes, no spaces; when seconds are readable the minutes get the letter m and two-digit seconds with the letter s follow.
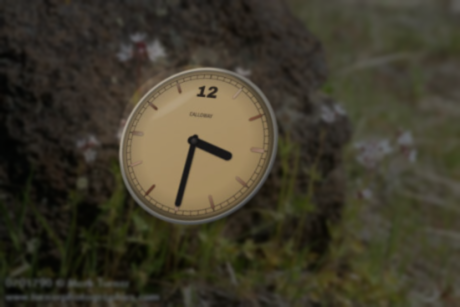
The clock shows 3h30
